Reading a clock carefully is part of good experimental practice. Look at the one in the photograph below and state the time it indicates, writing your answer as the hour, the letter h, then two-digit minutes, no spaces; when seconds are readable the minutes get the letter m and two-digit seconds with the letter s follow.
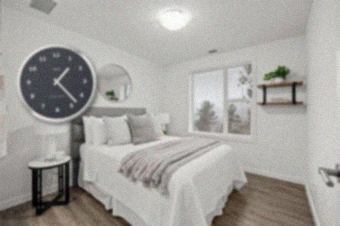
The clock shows 1h23
